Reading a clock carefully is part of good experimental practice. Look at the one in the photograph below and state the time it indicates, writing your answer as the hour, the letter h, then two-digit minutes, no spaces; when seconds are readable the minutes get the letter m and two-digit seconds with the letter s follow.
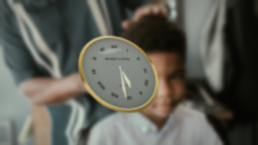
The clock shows 5h31
